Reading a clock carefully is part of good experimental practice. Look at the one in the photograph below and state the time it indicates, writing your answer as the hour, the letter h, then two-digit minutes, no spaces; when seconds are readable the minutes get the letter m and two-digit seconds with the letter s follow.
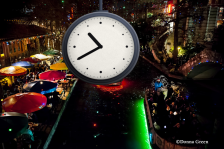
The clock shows 10h40
